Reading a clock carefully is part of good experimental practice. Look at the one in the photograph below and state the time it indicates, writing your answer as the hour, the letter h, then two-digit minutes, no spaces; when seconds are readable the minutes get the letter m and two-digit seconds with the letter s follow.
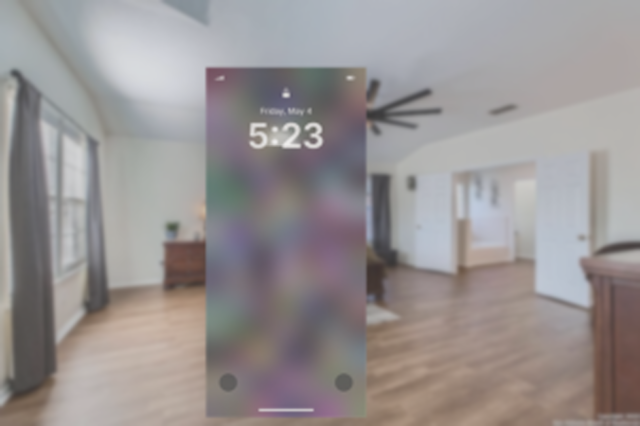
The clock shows 5h23
